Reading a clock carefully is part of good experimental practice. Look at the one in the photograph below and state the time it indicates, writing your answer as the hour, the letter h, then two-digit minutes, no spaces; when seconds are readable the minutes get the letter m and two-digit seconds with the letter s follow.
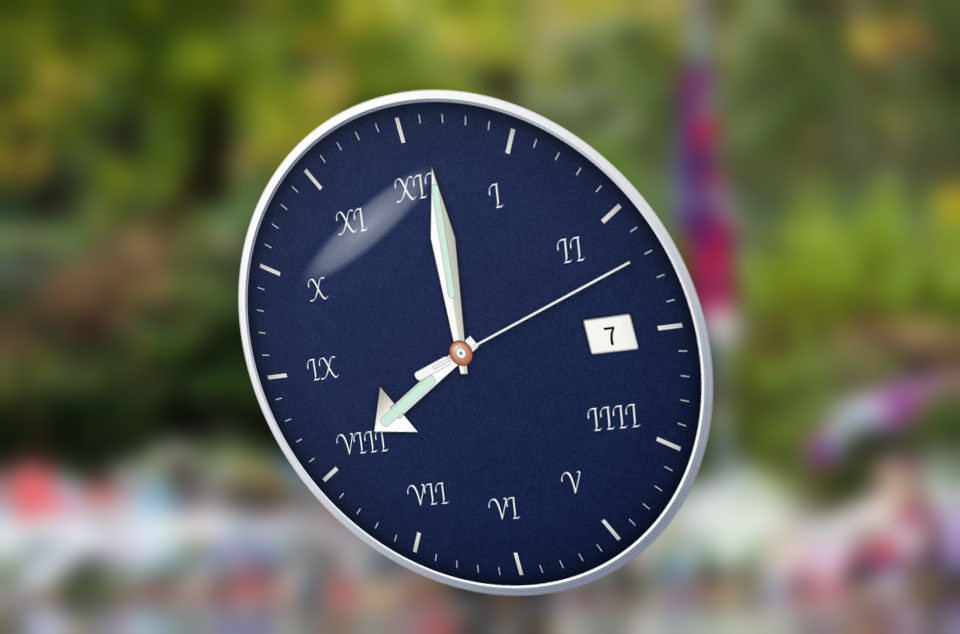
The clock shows 8h01m12s
